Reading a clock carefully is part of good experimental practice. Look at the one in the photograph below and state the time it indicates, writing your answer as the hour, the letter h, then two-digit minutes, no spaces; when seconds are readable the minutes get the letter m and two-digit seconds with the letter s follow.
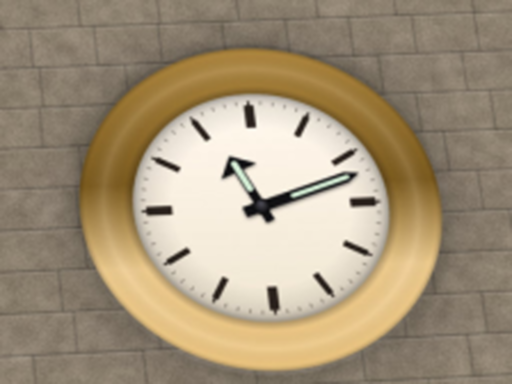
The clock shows 11h12
